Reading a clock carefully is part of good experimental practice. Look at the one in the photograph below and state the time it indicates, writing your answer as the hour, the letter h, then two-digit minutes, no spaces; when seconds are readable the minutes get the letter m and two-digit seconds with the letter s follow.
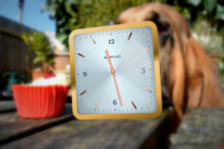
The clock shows 11h28
